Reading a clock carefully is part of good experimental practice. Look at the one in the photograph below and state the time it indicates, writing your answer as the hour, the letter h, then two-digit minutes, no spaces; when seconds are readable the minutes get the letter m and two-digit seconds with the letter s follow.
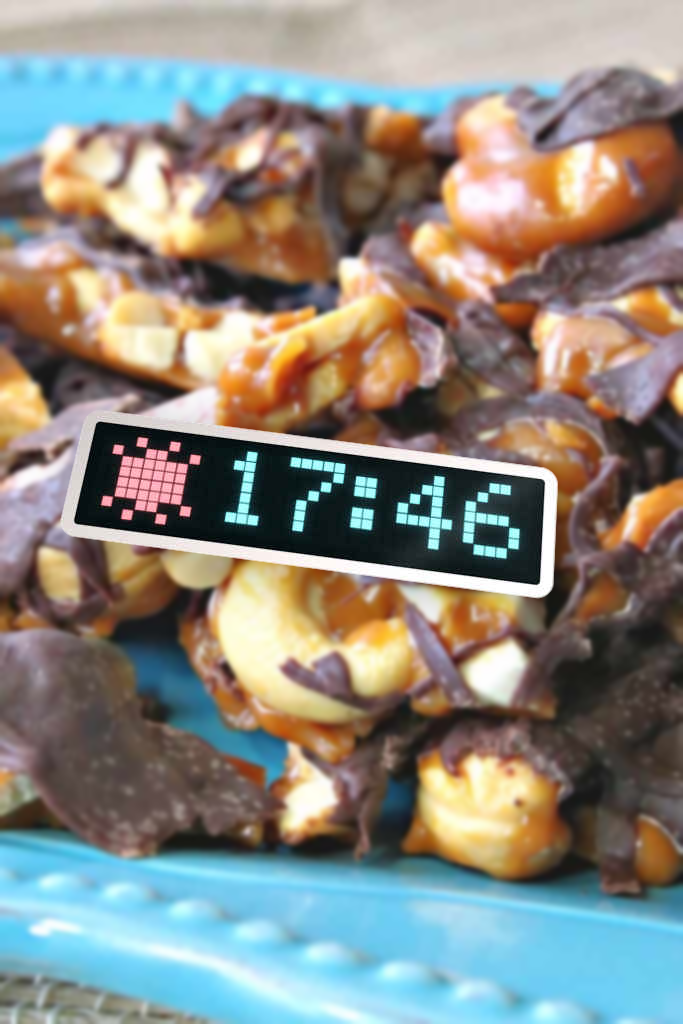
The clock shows 17h46
